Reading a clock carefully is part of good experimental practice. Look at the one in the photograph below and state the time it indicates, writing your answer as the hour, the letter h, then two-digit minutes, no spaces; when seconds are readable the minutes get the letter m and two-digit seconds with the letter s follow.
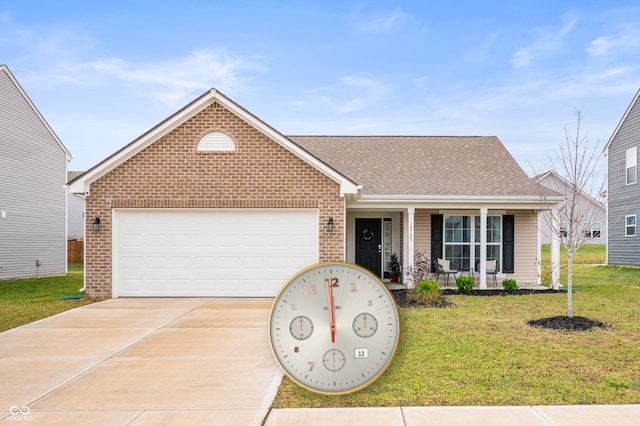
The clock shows 11h59
